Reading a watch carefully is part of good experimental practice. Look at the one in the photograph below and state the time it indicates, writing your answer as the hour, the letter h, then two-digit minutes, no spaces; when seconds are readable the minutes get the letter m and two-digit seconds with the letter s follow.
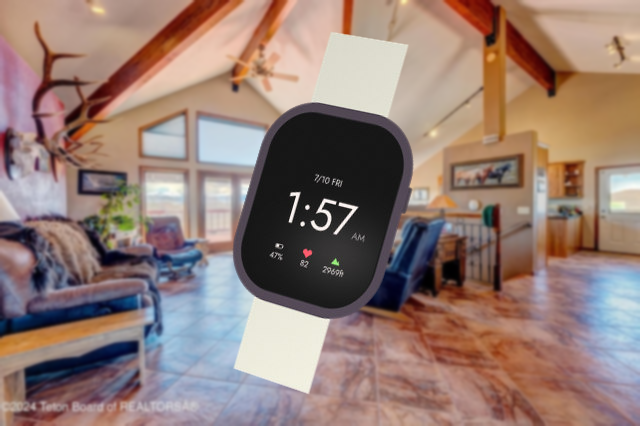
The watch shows 1h57
